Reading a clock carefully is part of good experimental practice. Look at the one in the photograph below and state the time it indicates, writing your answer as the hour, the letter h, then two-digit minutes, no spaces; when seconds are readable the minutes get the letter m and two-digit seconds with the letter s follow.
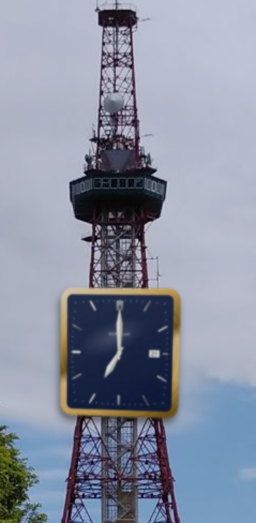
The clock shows 7h00
